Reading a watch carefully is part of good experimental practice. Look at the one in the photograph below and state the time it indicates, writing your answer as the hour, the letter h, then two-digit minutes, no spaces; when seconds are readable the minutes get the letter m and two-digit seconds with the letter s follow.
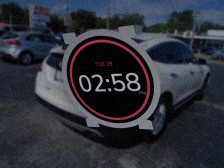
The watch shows 2h58
